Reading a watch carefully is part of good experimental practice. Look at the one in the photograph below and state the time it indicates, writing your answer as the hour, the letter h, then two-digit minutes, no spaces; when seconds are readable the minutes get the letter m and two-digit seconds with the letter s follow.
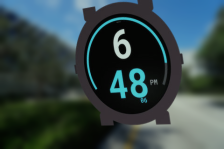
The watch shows 6h48
